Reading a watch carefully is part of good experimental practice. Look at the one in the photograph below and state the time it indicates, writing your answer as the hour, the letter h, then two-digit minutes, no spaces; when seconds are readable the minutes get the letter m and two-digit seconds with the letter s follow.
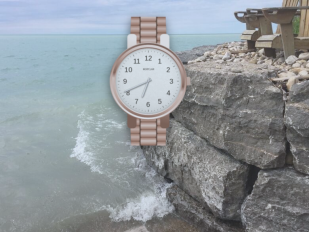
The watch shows 6h41
